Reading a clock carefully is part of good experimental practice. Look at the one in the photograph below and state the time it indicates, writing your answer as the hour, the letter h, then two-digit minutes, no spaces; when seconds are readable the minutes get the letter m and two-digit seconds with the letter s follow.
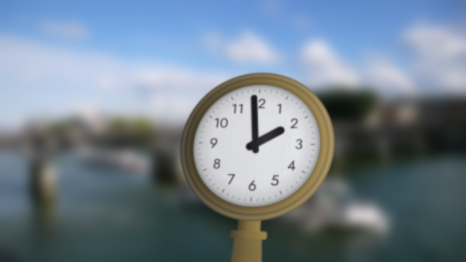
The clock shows 1h59
